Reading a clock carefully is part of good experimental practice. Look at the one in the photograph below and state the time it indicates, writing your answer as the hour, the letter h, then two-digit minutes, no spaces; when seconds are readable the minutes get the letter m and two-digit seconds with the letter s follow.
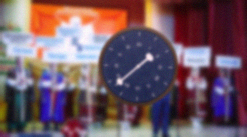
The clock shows 1h38
